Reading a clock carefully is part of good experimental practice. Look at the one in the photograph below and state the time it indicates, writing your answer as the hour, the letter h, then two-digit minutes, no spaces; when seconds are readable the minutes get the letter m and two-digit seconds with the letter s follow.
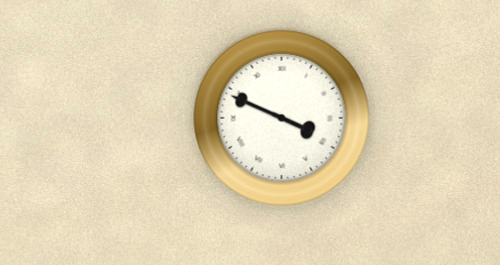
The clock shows 3h49
